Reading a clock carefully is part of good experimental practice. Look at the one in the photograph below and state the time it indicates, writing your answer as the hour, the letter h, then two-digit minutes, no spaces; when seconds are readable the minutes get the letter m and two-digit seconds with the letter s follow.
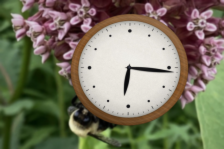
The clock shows 6h16
